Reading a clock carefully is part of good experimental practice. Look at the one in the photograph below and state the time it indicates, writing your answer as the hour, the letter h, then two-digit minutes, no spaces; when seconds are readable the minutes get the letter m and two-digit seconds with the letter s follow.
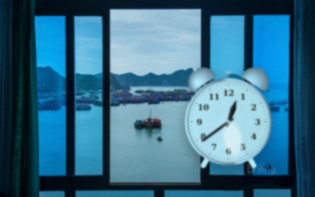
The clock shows 12h39
